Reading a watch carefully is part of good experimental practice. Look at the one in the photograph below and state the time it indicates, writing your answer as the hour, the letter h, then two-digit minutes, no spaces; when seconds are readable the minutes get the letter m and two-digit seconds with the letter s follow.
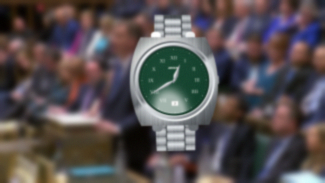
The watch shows 12h40
